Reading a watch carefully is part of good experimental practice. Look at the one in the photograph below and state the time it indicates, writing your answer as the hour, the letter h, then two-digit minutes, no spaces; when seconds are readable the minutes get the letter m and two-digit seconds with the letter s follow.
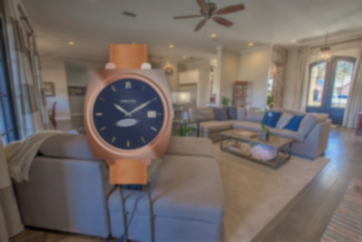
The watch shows 10h10
